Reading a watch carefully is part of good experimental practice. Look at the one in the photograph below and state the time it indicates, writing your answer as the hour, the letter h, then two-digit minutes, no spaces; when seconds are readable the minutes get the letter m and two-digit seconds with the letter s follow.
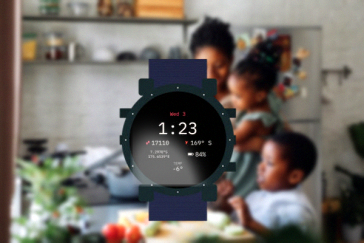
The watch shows 1h23
